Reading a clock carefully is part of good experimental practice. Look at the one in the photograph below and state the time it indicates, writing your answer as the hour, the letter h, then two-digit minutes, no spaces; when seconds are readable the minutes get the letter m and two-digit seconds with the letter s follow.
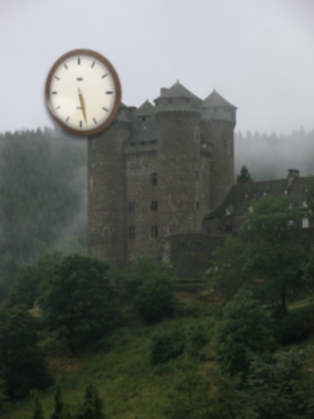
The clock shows 5h28
